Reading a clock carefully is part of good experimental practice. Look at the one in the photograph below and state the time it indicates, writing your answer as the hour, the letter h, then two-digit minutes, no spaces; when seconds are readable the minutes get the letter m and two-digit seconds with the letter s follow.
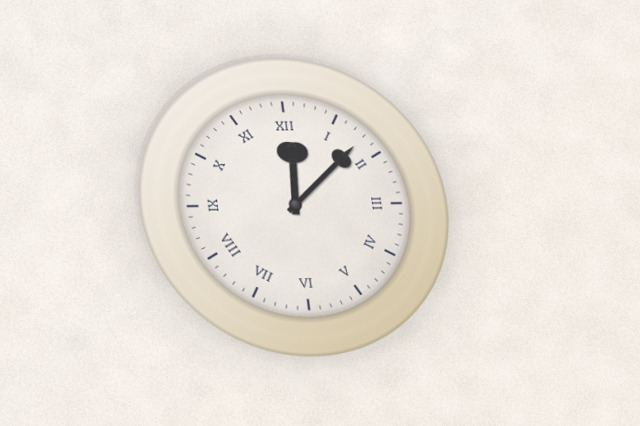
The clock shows 12h08
